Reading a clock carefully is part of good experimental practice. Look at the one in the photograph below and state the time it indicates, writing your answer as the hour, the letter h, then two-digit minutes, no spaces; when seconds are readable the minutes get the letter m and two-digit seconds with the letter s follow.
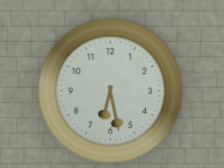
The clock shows 6h28
